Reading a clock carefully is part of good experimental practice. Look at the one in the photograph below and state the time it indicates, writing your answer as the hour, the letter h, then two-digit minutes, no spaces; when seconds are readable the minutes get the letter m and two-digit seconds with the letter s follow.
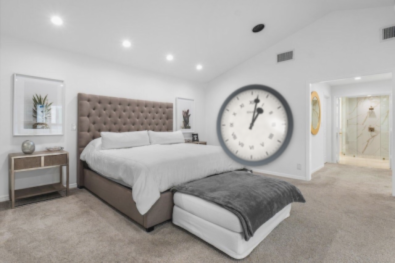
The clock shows 1h02
